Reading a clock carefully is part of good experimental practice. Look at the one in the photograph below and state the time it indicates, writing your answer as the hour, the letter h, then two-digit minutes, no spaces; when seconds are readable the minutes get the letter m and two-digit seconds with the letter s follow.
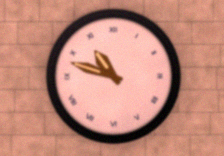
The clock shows 10h48
